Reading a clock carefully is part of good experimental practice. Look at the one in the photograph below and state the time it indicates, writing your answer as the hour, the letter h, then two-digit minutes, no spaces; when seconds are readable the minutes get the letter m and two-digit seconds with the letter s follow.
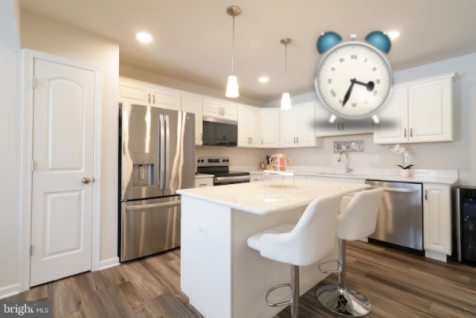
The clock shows 3h34
